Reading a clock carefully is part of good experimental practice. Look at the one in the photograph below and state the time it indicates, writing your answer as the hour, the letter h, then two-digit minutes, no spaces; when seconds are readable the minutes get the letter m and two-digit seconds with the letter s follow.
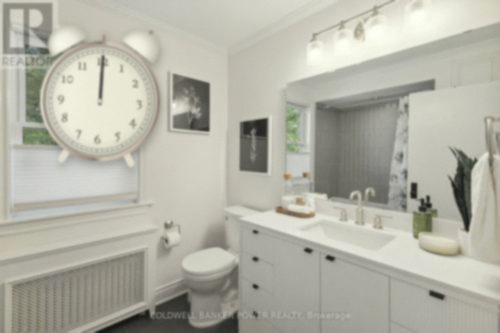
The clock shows 12h00
